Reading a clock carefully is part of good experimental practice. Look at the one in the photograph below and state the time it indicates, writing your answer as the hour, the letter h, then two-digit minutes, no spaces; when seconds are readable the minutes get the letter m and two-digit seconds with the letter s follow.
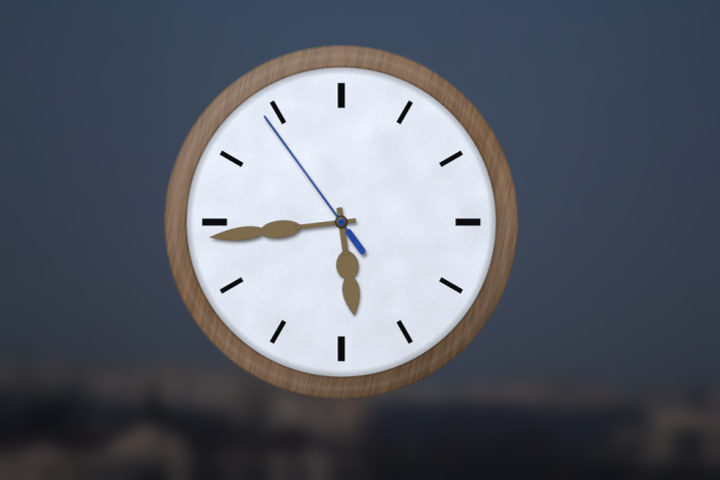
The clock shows 5h43m54s
